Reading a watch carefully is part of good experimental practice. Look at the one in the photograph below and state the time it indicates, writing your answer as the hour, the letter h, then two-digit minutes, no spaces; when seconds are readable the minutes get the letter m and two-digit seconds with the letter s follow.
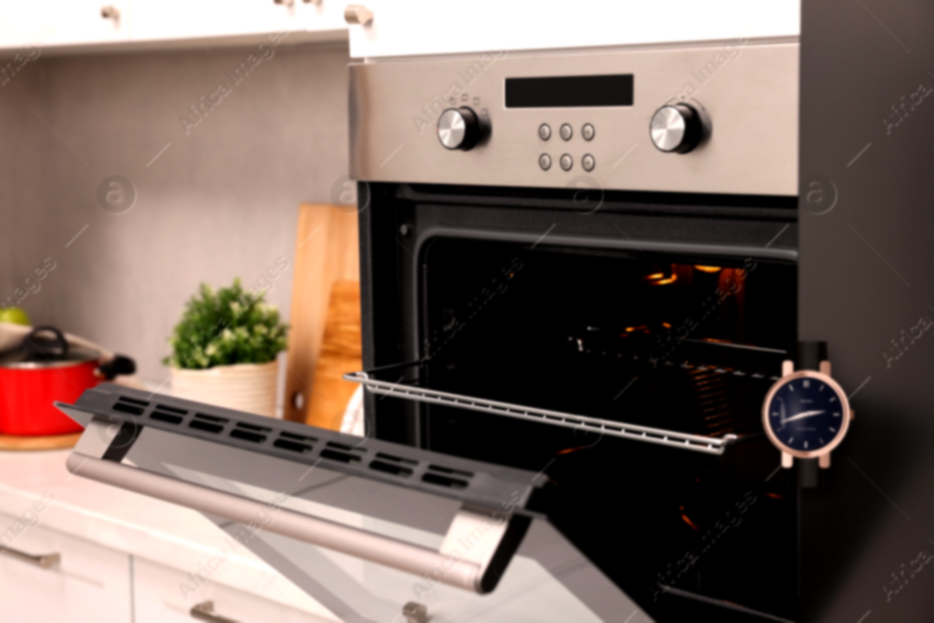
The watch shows 2h42
